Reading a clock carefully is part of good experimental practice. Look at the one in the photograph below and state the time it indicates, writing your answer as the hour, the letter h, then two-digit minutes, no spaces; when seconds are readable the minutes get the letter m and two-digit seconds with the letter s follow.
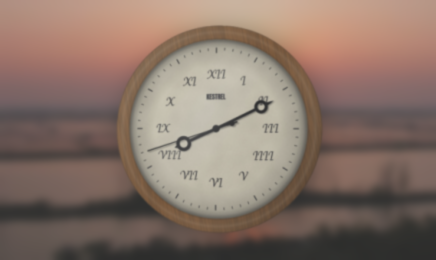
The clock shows 8h10m42s
